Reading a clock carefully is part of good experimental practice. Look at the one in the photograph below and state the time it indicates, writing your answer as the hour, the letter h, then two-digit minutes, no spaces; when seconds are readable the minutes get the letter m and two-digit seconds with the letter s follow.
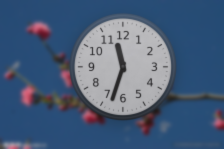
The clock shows 11h33
